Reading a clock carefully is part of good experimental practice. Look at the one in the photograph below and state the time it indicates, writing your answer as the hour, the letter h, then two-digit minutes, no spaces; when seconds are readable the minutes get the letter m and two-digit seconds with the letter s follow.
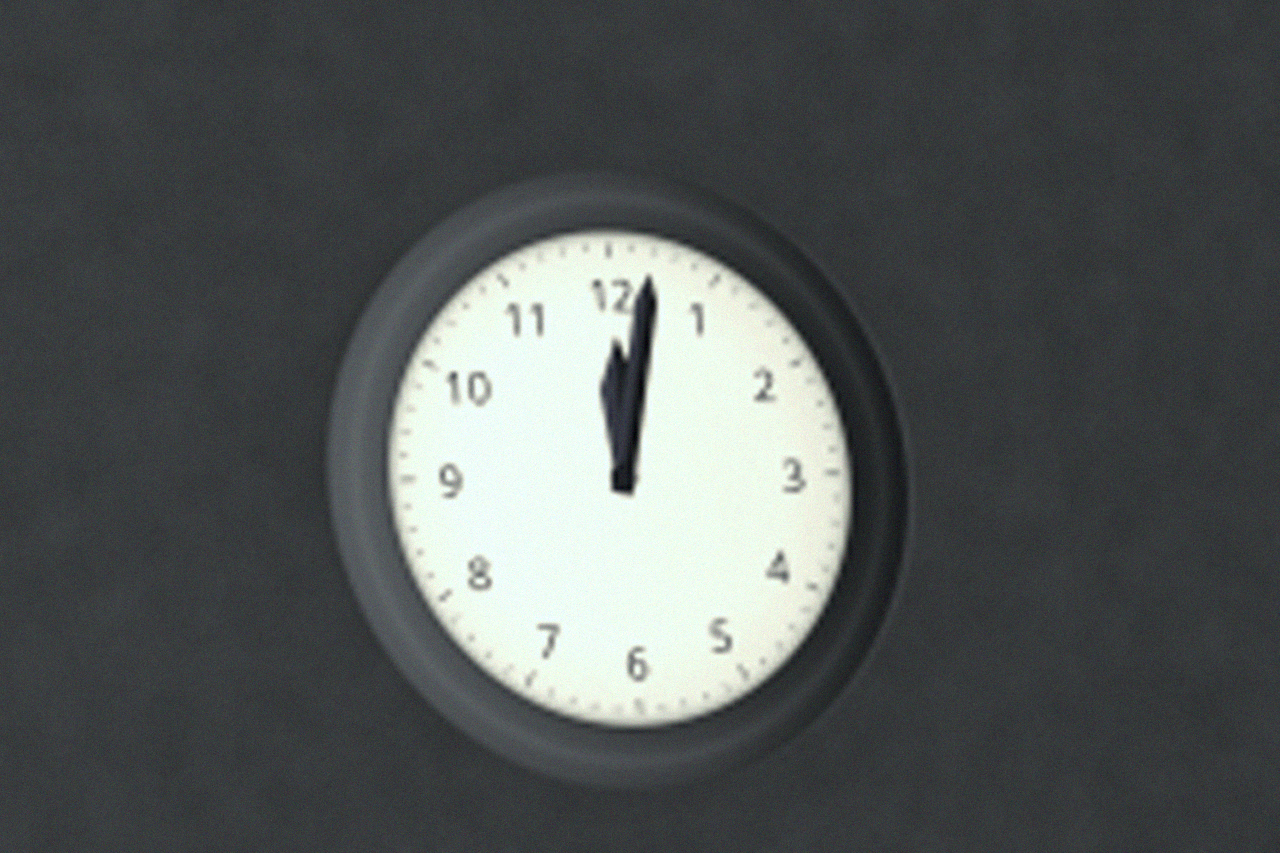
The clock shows 12h02
